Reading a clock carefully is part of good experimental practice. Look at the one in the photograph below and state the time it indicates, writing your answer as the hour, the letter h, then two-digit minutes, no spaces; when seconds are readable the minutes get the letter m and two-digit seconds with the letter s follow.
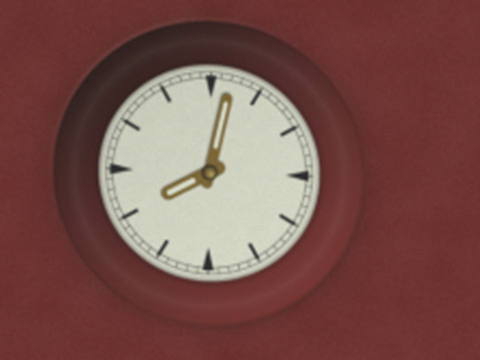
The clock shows 8h02
